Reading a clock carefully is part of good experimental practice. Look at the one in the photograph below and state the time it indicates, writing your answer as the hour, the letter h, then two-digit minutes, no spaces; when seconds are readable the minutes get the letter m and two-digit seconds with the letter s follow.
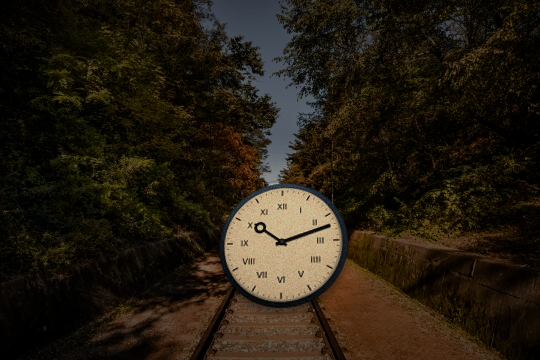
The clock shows 10h12
